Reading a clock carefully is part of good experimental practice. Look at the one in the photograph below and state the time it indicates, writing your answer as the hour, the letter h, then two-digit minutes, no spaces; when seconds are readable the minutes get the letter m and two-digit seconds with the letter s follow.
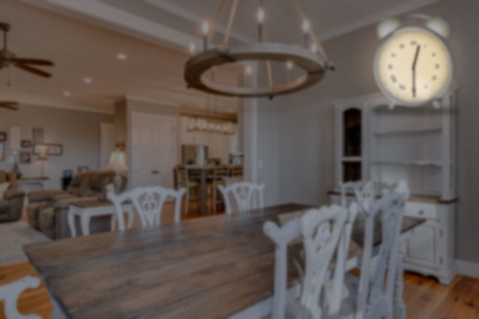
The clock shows 12h30
